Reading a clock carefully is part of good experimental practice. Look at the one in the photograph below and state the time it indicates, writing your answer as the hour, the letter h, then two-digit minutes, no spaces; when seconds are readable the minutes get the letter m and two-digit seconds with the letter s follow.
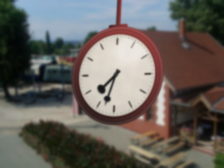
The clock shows 7h33
